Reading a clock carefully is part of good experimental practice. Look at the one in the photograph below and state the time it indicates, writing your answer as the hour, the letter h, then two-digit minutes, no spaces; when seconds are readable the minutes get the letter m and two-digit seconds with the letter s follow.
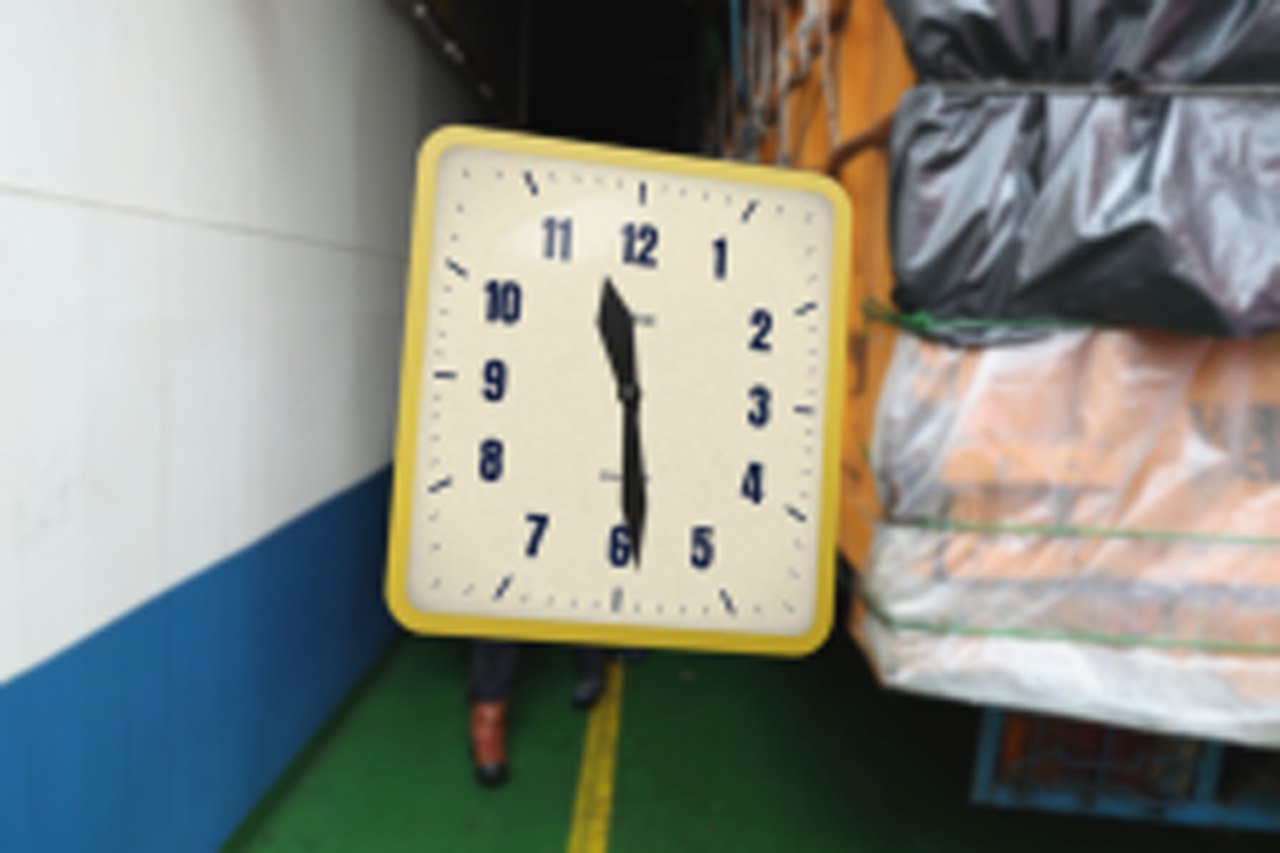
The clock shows 11h29
